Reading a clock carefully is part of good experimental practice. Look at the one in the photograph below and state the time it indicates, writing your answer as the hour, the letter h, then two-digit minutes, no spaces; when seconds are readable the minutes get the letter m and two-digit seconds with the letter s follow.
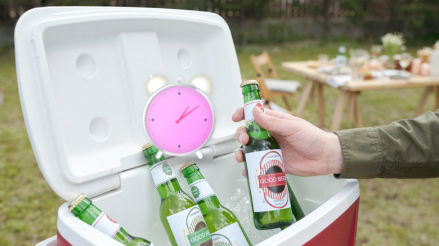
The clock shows 1h09
